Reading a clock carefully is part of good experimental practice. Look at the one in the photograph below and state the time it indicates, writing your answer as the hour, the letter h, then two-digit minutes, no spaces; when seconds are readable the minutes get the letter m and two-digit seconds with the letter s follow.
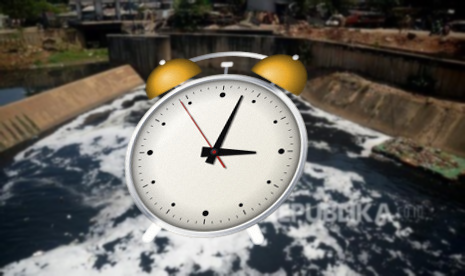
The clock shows 3h02m54s
